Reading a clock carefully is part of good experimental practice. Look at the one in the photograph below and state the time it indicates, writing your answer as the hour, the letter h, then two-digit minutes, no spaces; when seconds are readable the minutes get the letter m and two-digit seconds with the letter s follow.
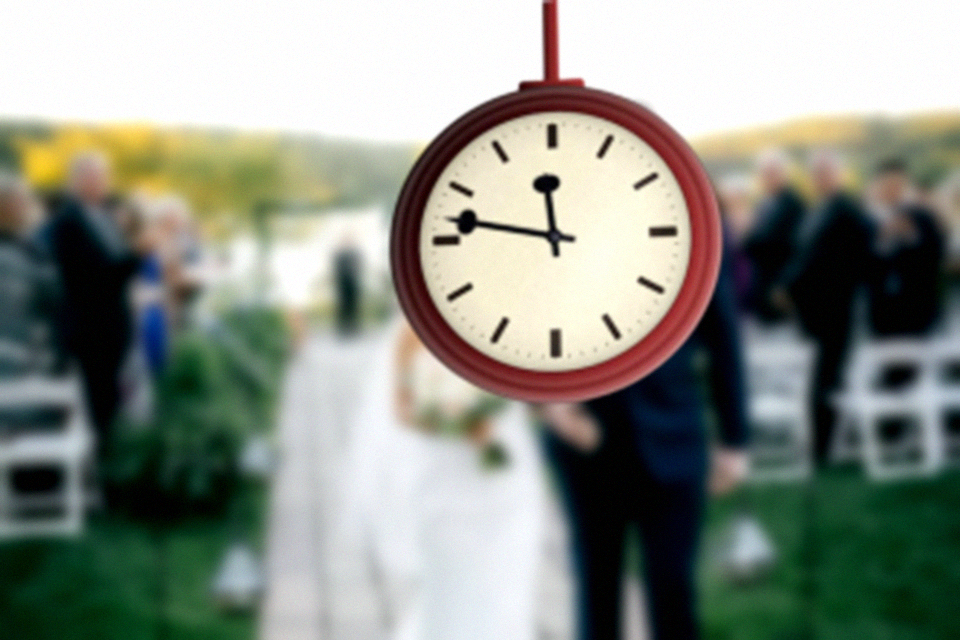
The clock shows 11h47
